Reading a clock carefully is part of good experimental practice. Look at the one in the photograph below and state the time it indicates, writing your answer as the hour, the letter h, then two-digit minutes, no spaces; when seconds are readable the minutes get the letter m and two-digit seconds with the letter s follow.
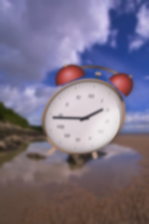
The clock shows 1h44
